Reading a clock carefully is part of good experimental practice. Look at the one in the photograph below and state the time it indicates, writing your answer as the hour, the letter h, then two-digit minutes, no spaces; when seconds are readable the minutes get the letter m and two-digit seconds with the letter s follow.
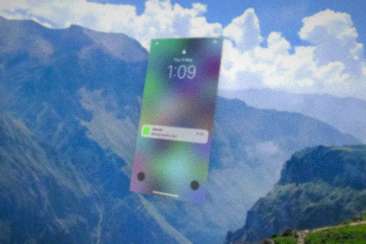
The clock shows 1h09
